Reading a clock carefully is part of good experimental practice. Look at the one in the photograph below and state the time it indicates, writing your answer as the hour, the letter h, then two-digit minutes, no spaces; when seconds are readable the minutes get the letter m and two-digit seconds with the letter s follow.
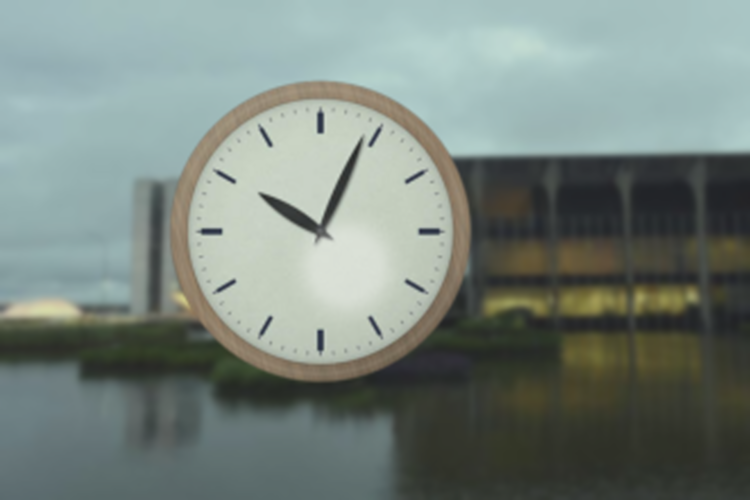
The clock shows 10h04
